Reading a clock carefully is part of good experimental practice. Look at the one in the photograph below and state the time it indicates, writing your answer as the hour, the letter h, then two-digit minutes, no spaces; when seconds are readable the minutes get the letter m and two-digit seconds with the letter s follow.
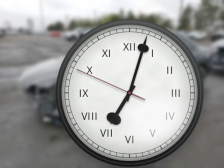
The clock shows 7h02m49s
